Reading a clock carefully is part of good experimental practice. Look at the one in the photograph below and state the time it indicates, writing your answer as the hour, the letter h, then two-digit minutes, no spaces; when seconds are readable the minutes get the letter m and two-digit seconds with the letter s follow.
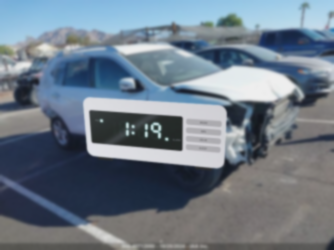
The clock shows 1h19
